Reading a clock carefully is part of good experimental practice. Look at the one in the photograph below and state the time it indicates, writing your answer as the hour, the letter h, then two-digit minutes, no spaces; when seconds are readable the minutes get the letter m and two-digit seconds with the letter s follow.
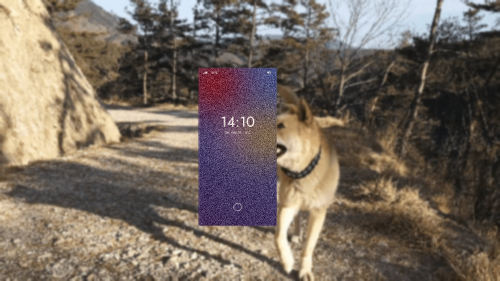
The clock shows 14h10
